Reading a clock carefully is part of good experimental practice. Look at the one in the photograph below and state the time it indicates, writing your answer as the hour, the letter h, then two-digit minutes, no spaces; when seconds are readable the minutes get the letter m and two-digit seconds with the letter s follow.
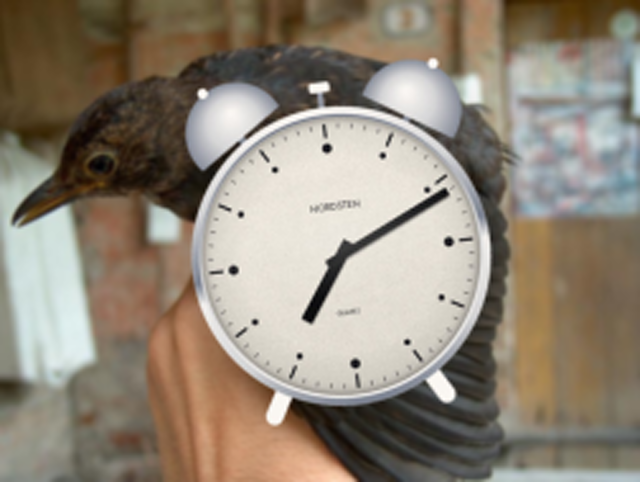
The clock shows 7h11
